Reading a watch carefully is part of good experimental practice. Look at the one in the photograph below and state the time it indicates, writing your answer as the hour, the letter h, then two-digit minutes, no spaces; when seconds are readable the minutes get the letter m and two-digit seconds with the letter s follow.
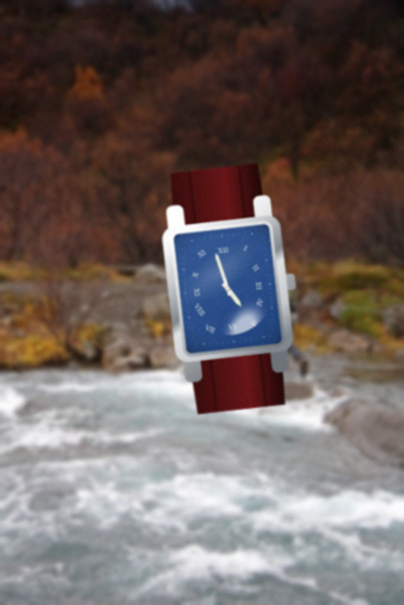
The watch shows 4h58
